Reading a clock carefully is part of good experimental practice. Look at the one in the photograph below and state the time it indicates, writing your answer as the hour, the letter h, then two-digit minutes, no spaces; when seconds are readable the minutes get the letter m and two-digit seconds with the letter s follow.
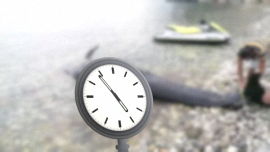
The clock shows 4h54
